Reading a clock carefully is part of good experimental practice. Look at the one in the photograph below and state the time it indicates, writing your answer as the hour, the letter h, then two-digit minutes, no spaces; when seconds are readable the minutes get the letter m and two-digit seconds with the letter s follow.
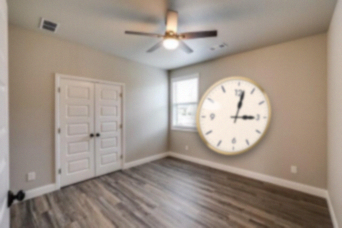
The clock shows 3h02
